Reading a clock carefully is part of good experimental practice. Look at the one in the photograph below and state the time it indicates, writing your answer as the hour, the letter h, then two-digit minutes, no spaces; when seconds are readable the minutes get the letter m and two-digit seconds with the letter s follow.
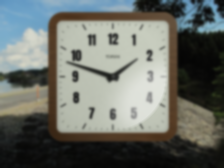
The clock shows 1h48
